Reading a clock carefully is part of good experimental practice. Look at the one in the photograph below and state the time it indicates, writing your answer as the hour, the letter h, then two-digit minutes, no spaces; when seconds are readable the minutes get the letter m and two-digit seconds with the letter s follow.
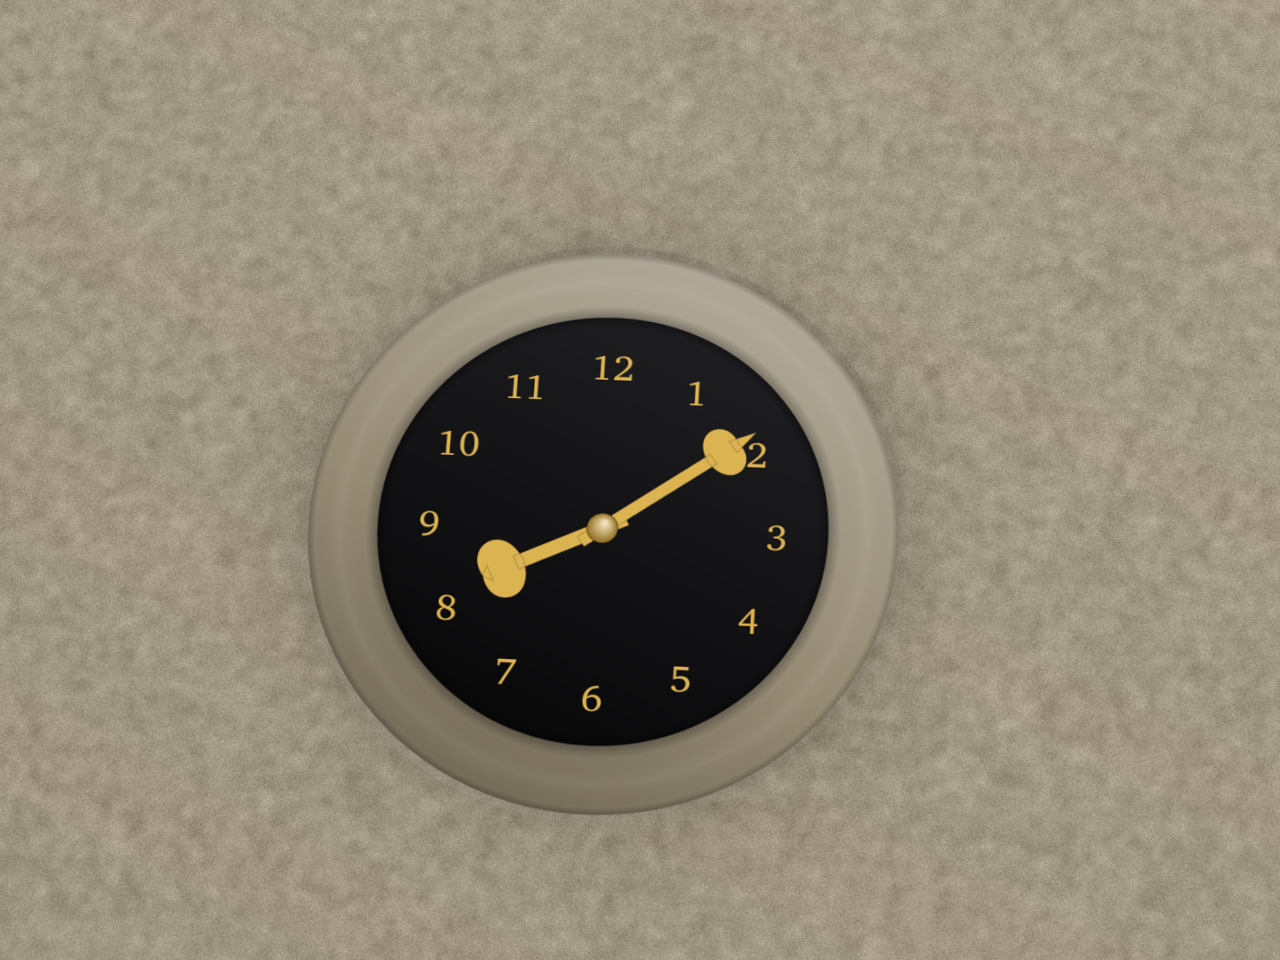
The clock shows 8h09
